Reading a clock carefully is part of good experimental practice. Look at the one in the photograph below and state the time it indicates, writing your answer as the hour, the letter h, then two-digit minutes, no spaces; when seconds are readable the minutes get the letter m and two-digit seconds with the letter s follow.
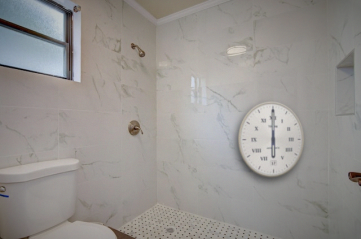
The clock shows 6h00
